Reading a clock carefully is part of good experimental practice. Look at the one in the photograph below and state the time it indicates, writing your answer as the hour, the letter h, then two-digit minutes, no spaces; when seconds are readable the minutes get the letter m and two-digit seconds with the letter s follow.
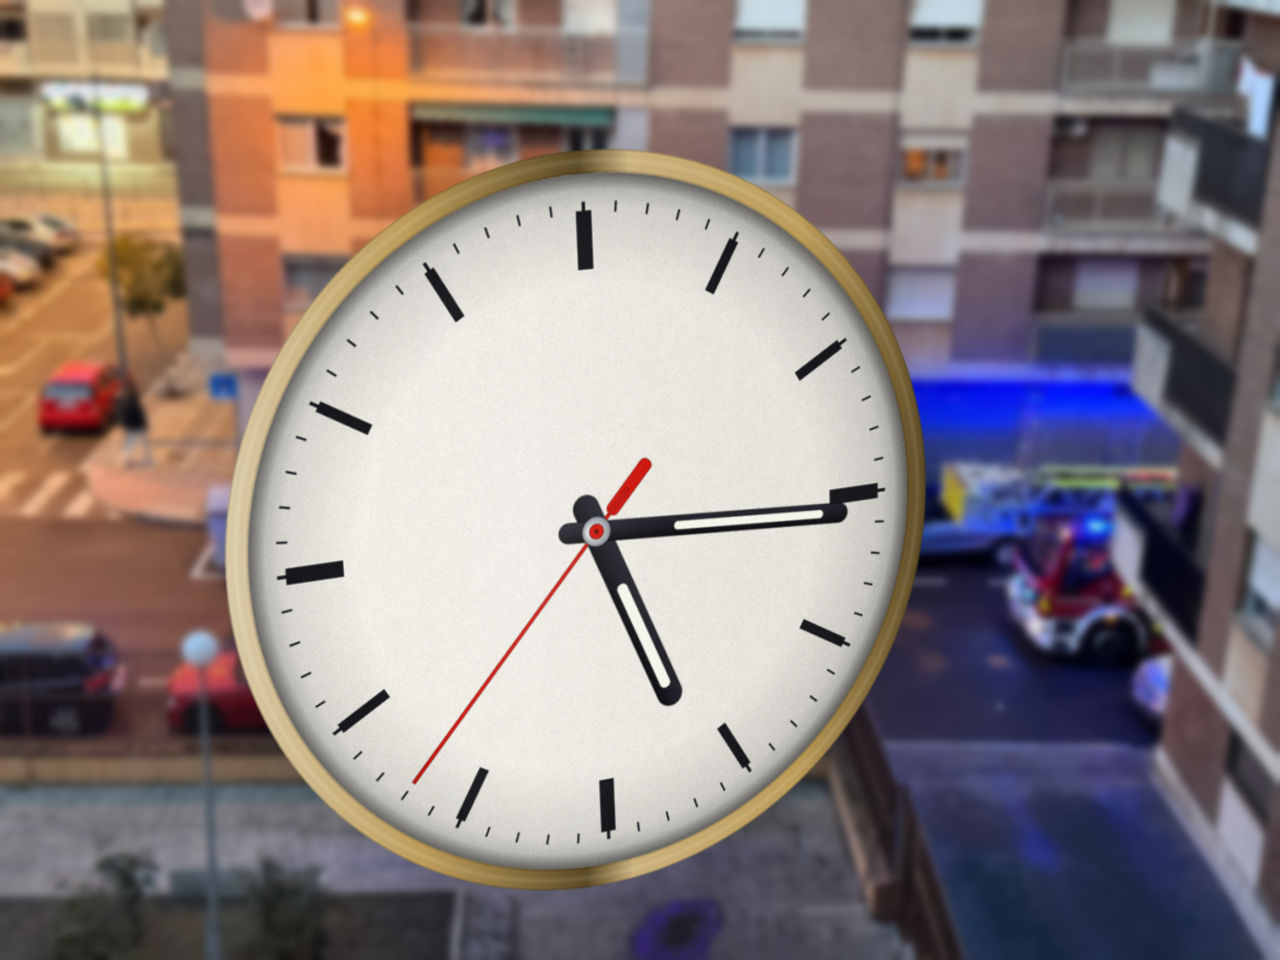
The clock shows 5h15m37s
